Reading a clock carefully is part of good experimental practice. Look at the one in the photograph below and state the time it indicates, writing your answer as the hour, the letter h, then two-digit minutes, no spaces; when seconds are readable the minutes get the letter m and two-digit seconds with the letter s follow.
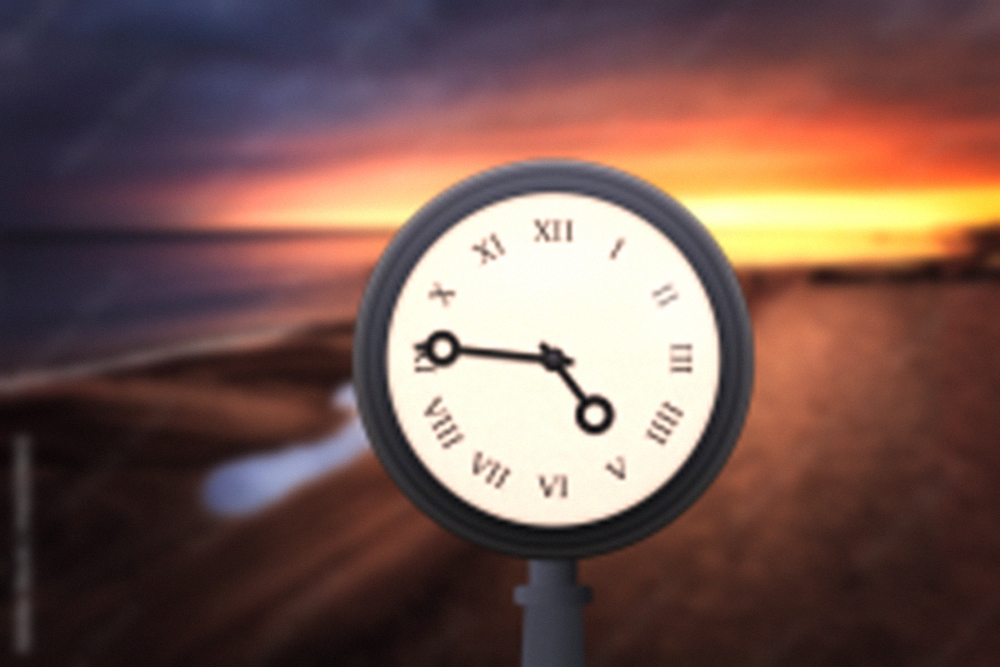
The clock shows 4h46
